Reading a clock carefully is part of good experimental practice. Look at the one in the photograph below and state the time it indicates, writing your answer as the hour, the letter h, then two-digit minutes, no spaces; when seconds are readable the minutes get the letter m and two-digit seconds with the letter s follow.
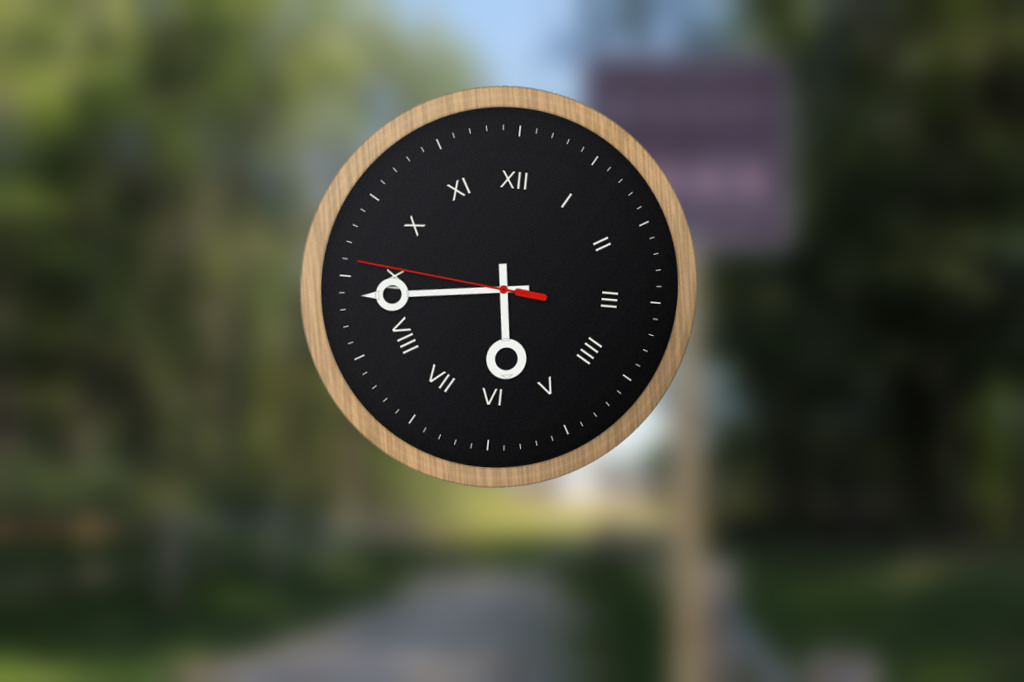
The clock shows 5h43m46s
